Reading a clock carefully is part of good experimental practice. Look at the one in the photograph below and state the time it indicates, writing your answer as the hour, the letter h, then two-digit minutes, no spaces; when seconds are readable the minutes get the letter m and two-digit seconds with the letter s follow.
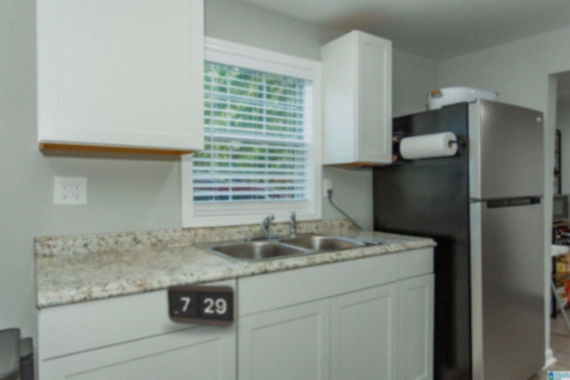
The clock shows 7h29
